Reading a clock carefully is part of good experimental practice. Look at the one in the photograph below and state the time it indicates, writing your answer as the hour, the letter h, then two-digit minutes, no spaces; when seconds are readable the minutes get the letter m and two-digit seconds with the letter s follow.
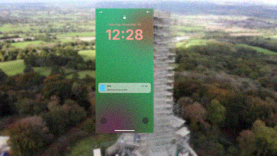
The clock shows 12h28
